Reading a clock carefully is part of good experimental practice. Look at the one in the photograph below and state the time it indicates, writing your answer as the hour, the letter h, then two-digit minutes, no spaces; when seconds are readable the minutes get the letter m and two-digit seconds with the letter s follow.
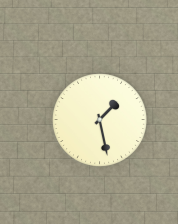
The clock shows 1h28
